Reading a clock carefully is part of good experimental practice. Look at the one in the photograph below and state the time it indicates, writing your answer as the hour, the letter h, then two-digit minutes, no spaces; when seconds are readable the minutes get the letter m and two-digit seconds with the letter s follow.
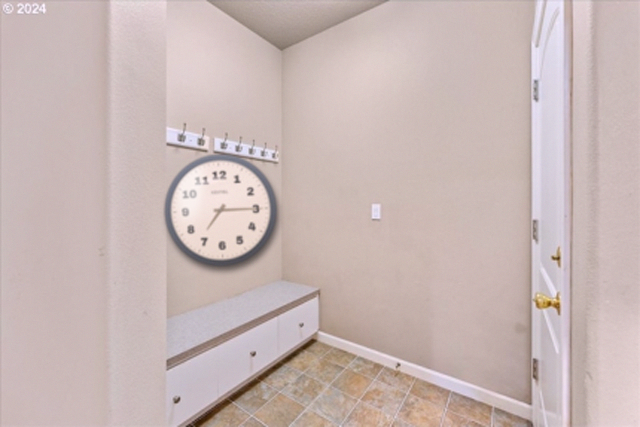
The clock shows 7h15
